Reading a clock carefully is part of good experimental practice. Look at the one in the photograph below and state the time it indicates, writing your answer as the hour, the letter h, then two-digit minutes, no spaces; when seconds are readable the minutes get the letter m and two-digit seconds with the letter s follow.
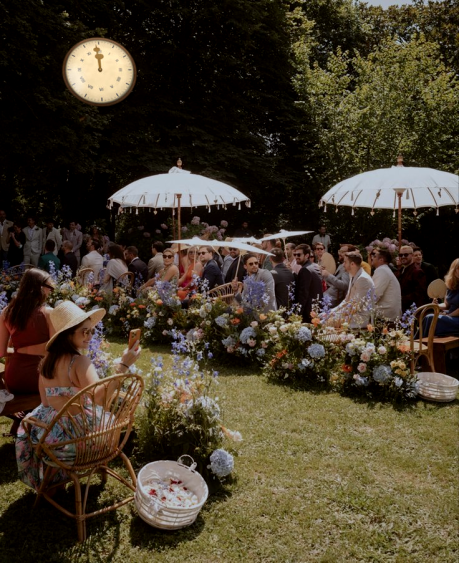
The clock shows 11h59
